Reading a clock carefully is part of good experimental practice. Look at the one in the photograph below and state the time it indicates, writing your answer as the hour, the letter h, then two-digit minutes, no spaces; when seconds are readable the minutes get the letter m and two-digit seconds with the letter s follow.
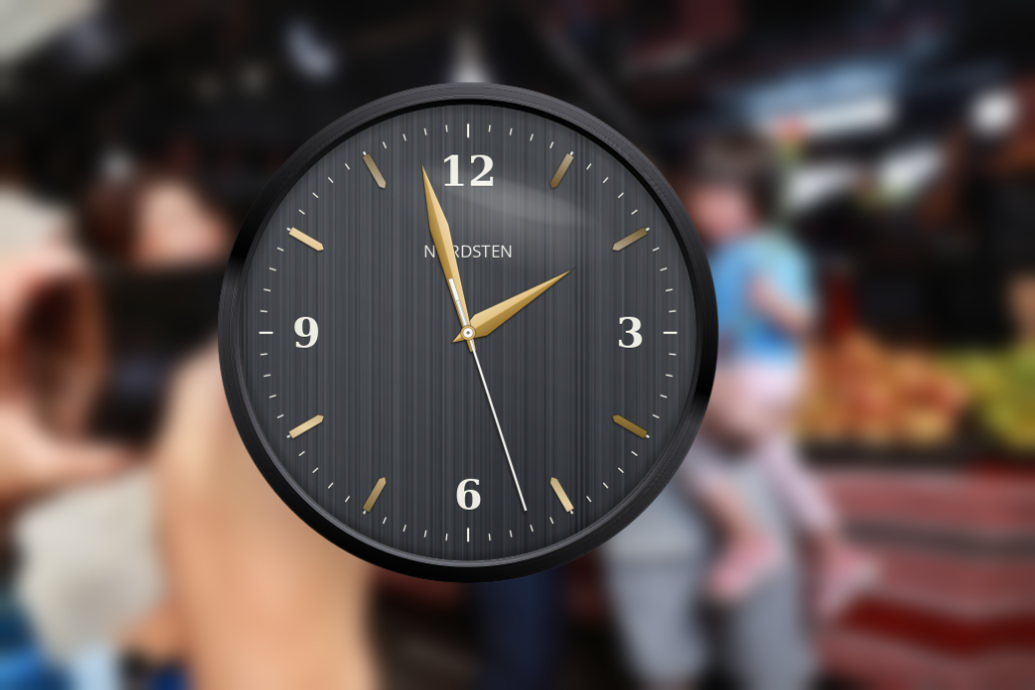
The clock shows 1h57m27s
